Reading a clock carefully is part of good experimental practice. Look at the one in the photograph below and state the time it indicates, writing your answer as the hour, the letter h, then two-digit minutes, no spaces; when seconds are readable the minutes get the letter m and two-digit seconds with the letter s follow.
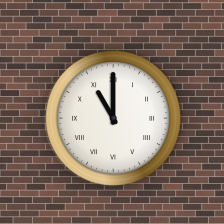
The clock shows 11h00
